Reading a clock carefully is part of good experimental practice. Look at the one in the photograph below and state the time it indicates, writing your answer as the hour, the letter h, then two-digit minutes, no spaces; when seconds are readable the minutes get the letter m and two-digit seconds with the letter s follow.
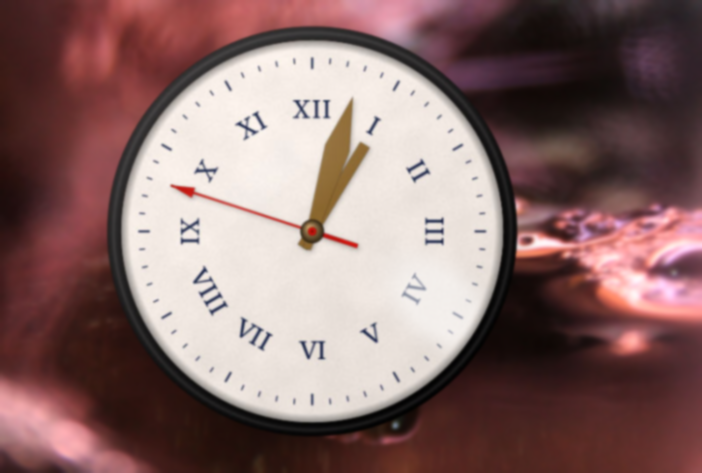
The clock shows 1h02m48s
